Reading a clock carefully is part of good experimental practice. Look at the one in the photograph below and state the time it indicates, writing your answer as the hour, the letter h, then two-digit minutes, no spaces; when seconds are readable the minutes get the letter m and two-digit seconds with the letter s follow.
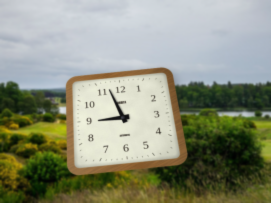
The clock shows 8h57
